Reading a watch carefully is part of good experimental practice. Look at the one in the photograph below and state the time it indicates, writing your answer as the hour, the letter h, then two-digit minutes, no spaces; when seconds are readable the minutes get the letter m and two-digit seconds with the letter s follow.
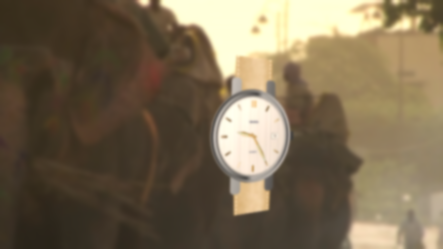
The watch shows 9h25
